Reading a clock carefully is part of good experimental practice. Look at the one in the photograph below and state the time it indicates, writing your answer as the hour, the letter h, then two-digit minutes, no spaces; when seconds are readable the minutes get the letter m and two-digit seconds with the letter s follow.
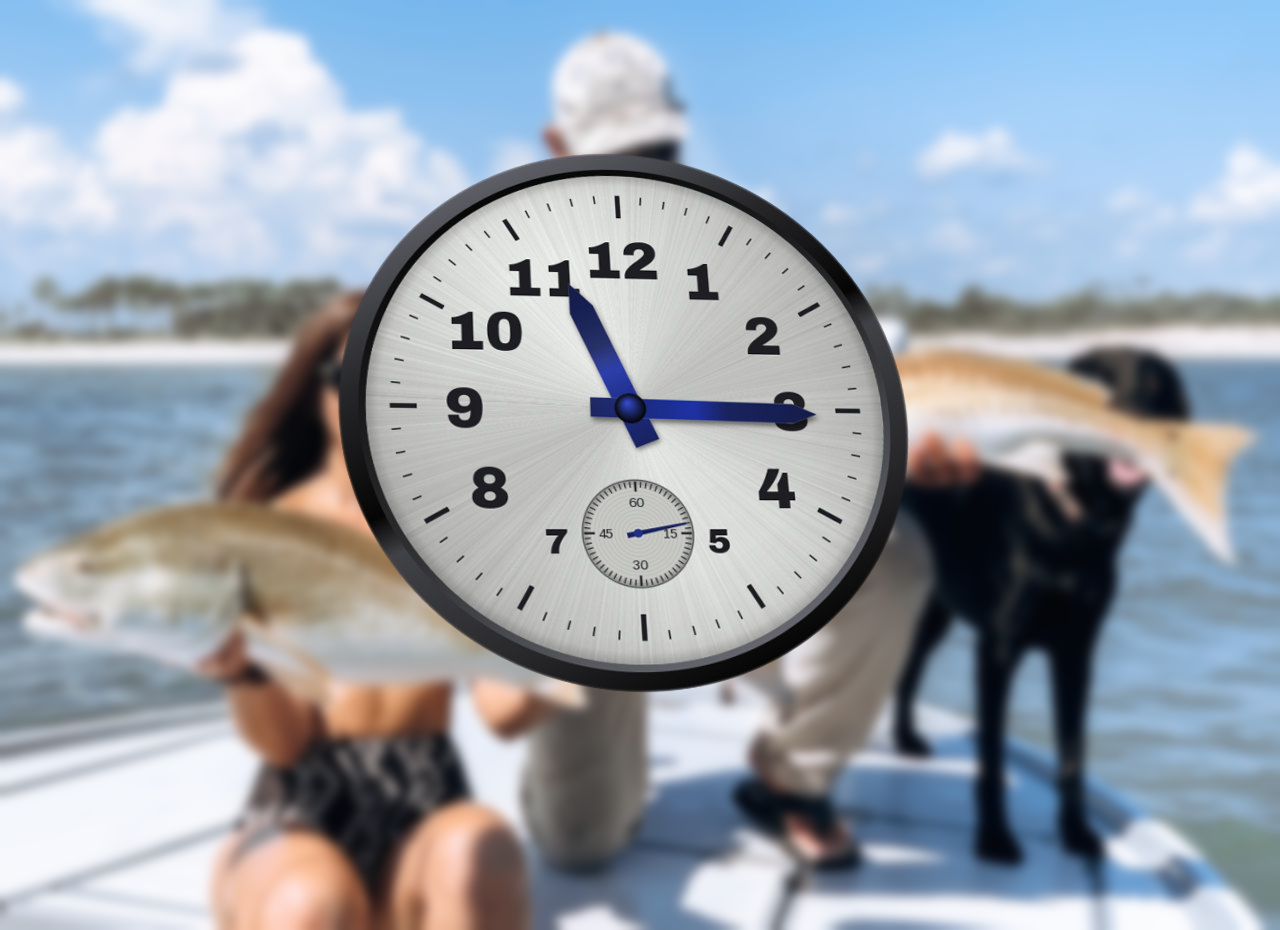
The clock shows 11h15m13s
